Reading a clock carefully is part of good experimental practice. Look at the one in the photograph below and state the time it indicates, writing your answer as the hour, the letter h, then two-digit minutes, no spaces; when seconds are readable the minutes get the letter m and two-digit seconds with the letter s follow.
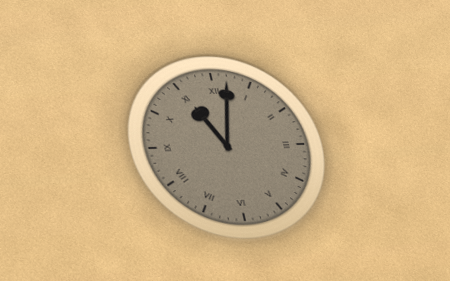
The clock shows 11h02
